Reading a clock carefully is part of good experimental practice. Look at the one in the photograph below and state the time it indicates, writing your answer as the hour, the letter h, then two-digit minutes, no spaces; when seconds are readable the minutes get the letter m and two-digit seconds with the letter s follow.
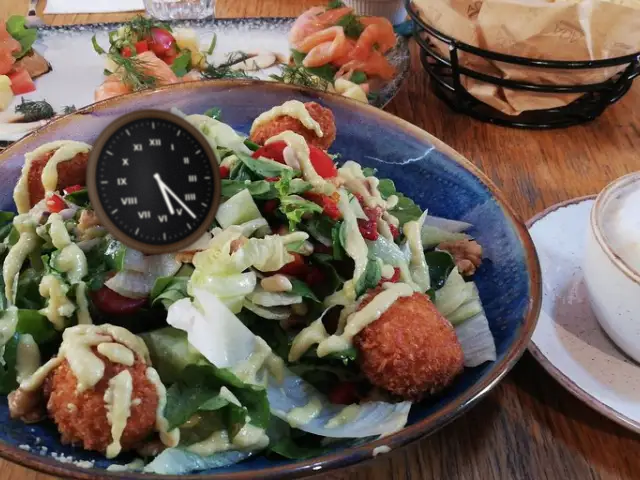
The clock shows 5h23
